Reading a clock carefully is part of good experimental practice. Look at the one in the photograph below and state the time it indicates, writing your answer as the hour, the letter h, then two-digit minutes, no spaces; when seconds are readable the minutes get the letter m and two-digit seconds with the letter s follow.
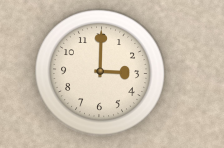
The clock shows 3h00
